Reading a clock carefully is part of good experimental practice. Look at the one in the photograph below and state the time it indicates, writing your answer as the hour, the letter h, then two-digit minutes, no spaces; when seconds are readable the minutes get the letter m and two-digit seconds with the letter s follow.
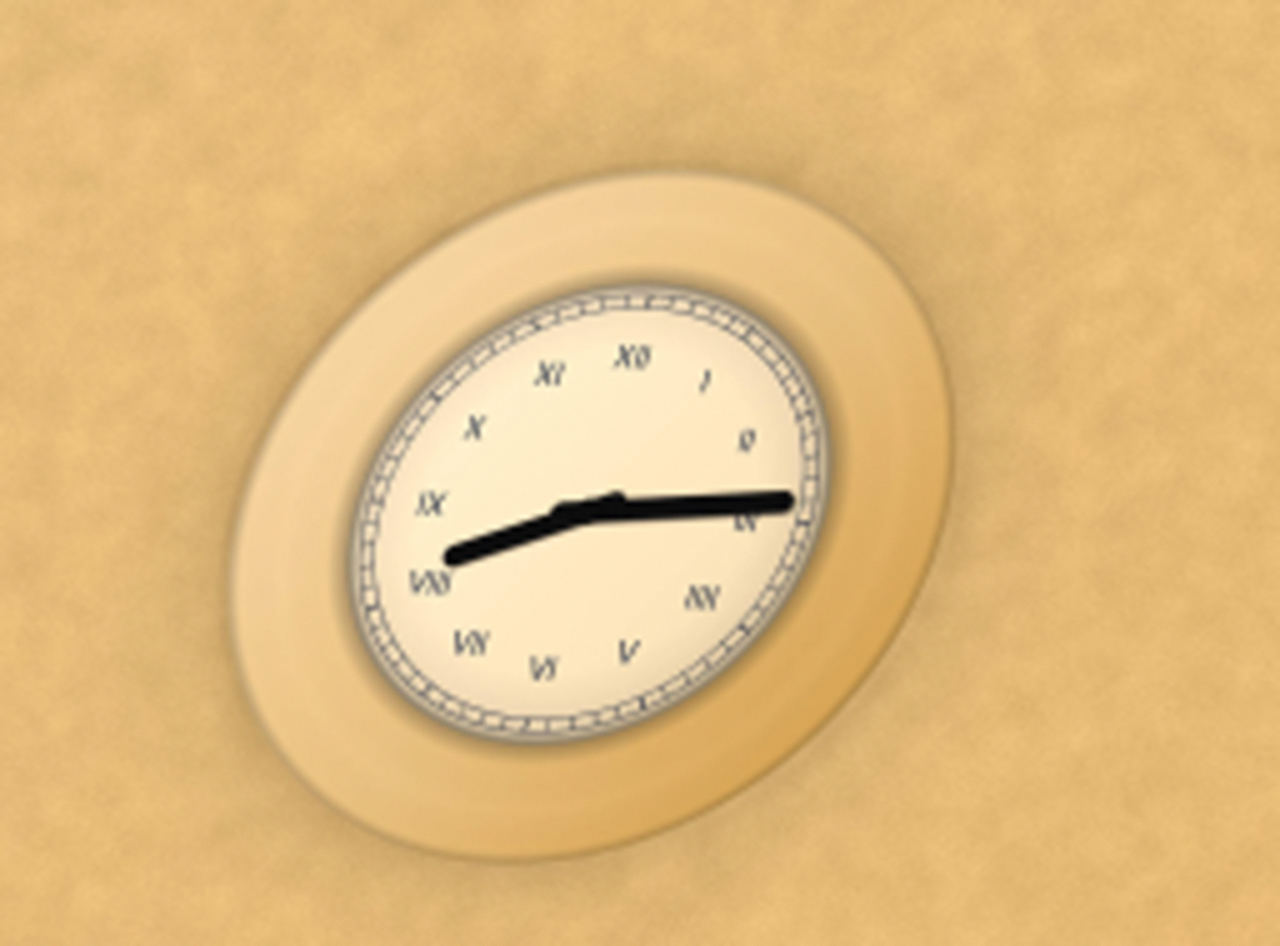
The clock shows 8h14
